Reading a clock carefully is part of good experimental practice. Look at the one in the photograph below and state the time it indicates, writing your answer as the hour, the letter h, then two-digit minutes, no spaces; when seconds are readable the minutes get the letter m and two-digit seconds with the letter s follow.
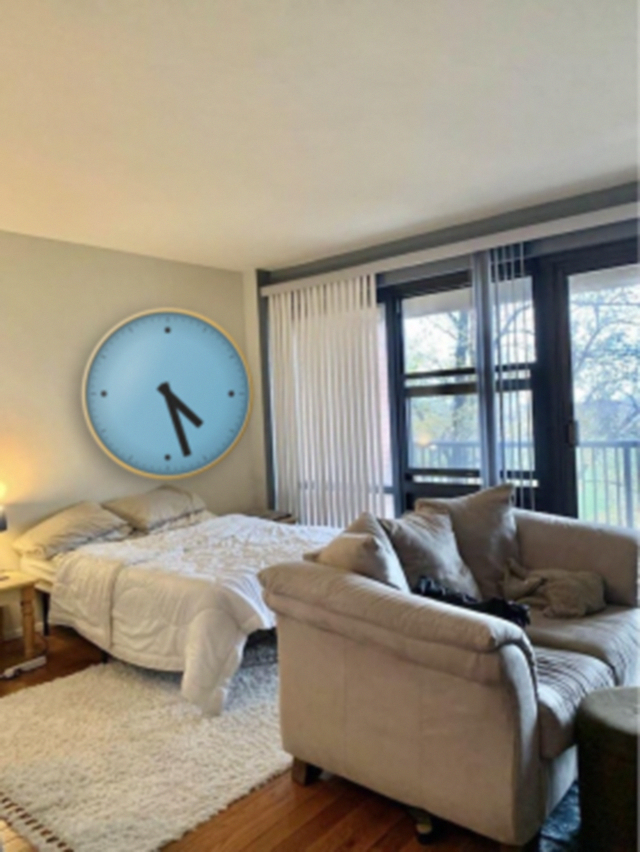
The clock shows 4h27
